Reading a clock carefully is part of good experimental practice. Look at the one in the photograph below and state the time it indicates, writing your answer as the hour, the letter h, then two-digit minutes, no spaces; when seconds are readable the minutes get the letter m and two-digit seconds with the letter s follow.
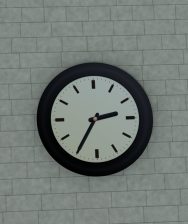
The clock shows 2h35
